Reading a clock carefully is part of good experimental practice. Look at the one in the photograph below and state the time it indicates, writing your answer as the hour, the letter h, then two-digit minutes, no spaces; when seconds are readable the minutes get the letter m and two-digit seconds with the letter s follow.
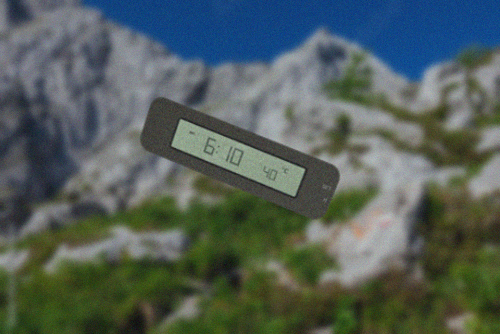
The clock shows 6h10
